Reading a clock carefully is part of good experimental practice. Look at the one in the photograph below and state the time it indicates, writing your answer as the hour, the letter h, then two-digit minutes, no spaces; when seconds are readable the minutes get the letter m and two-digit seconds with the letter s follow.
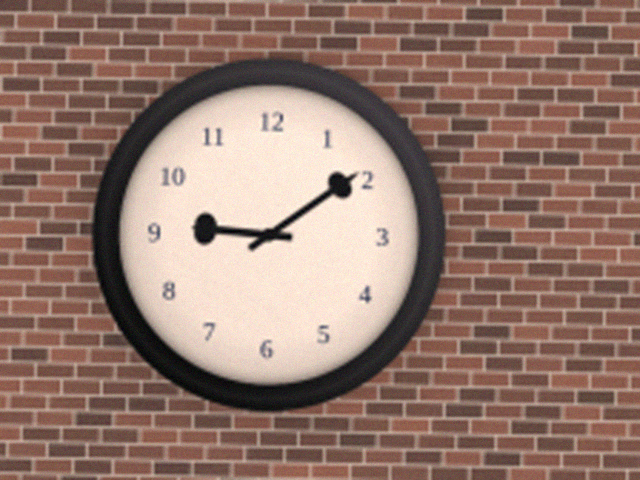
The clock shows 9h09
